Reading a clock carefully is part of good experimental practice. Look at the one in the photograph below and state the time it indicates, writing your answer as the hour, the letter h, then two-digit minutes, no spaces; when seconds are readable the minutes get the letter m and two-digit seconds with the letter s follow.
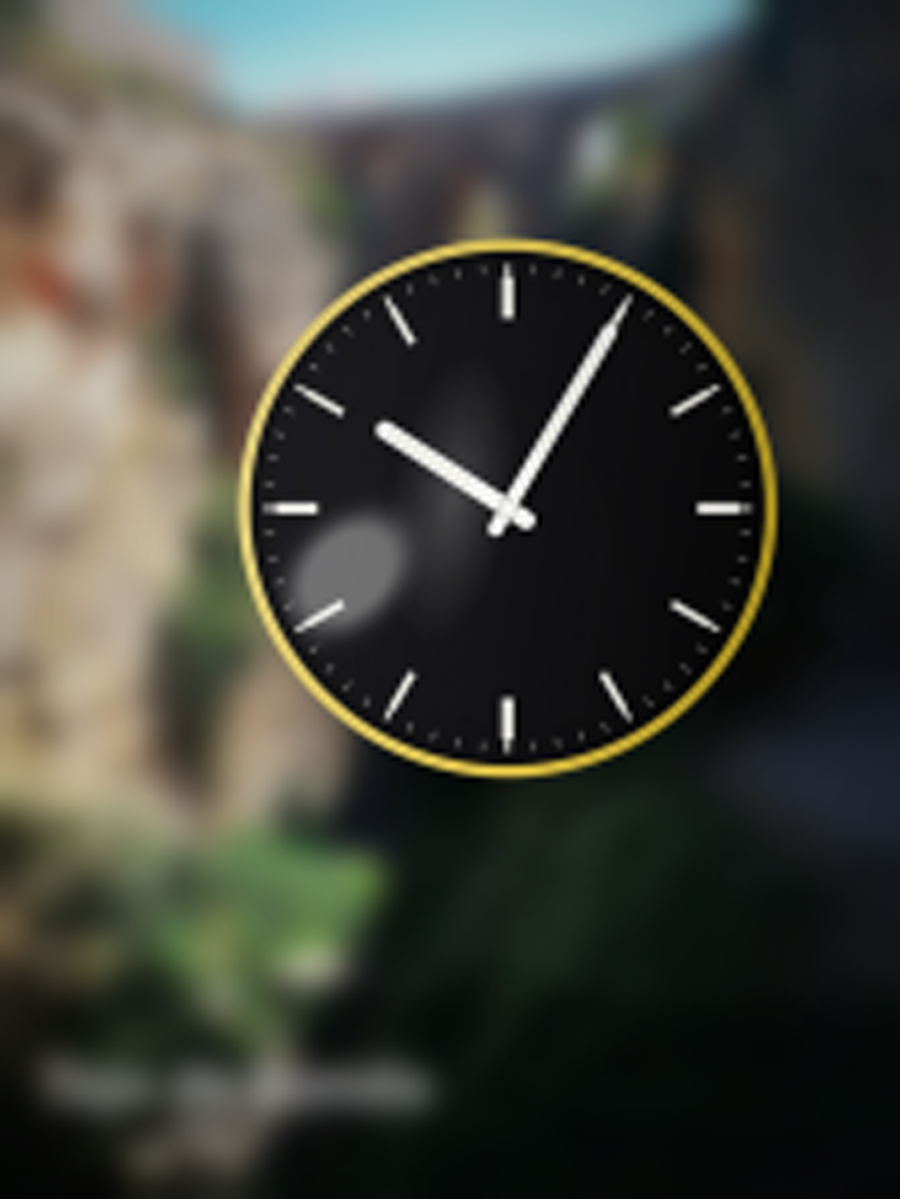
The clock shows 10h05
